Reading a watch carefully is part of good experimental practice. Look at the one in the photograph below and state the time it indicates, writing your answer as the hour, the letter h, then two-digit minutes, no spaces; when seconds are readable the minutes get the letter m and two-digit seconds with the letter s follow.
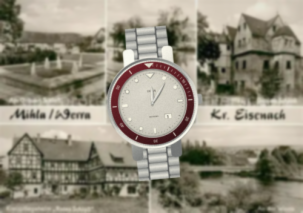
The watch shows 12h06
